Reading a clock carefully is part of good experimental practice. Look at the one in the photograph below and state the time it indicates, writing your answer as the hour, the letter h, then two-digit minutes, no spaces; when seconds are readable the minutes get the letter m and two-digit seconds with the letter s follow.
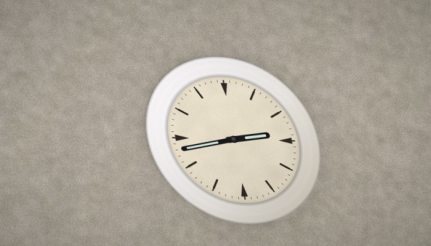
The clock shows 2h43
